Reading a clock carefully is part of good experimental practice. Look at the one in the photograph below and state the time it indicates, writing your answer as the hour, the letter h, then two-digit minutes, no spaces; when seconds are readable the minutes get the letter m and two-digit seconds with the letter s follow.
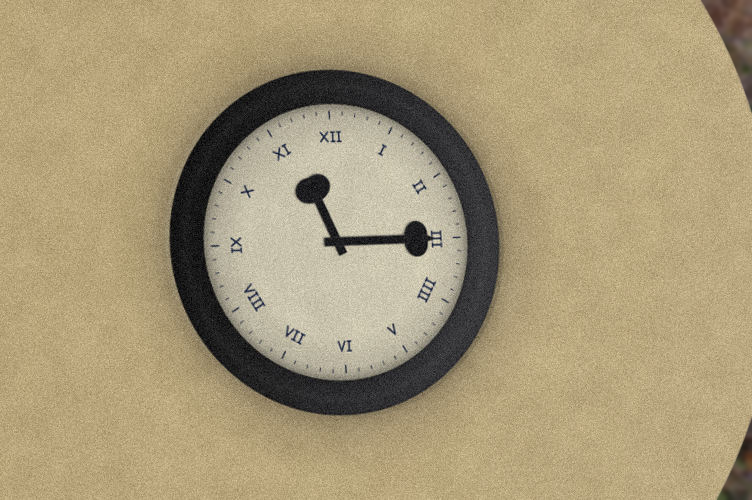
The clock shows 11h15
